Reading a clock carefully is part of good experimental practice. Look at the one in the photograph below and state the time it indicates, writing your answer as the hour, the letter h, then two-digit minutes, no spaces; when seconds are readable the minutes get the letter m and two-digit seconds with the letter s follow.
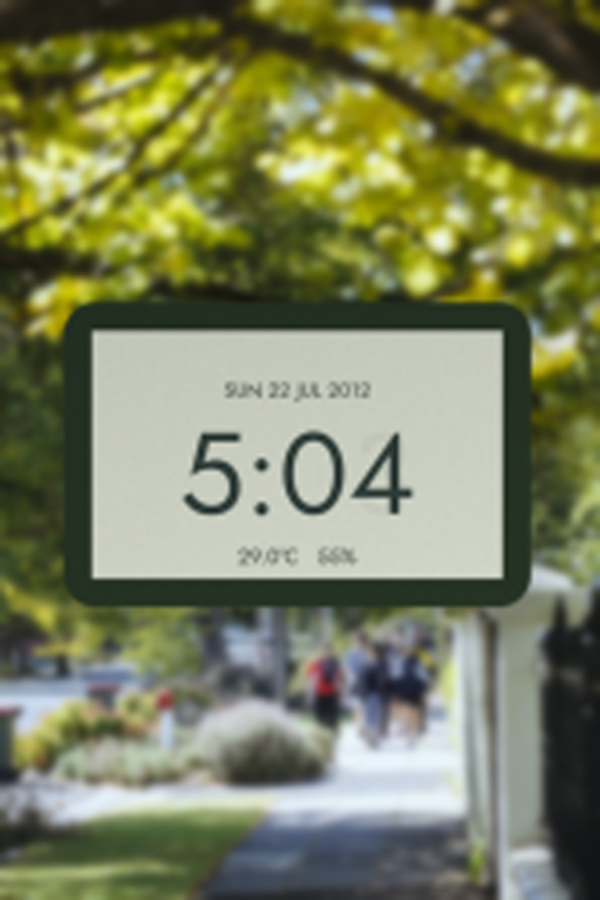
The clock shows 5h04
